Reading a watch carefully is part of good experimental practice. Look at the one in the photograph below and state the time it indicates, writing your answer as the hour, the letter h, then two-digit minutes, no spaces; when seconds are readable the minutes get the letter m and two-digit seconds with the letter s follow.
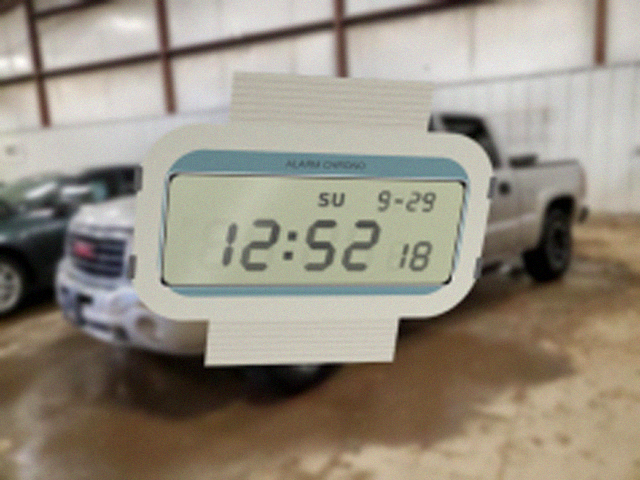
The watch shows 12h52m18s
